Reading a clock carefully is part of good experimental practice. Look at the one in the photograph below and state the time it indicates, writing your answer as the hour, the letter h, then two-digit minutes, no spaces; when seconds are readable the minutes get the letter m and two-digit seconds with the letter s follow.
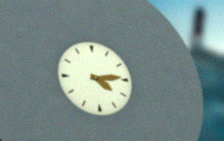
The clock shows 4h14
